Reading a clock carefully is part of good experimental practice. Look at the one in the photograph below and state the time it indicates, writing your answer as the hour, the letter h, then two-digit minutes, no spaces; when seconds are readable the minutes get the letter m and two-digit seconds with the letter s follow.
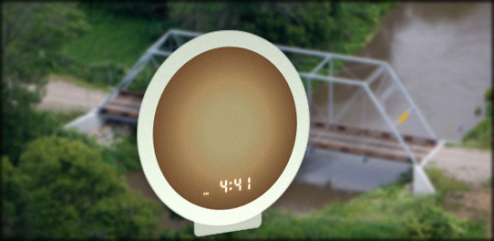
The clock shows 4h41
